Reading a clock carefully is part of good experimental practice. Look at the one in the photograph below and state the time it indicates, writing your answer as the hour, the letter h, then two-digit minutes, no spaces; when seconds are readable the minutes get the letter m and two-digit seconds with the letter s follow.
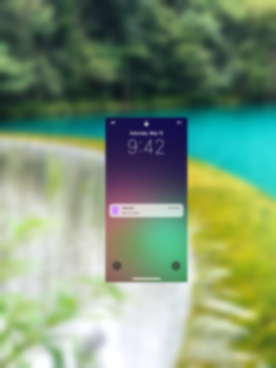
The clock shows 9h42
